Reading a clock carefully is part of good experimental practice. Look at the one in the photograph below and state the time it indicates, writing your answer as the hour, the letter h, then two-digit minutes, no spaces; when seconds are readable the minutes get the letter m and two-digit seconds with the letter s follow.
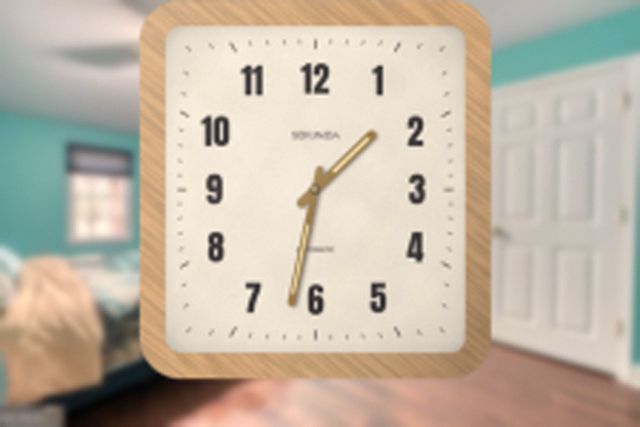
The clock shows 1h32
